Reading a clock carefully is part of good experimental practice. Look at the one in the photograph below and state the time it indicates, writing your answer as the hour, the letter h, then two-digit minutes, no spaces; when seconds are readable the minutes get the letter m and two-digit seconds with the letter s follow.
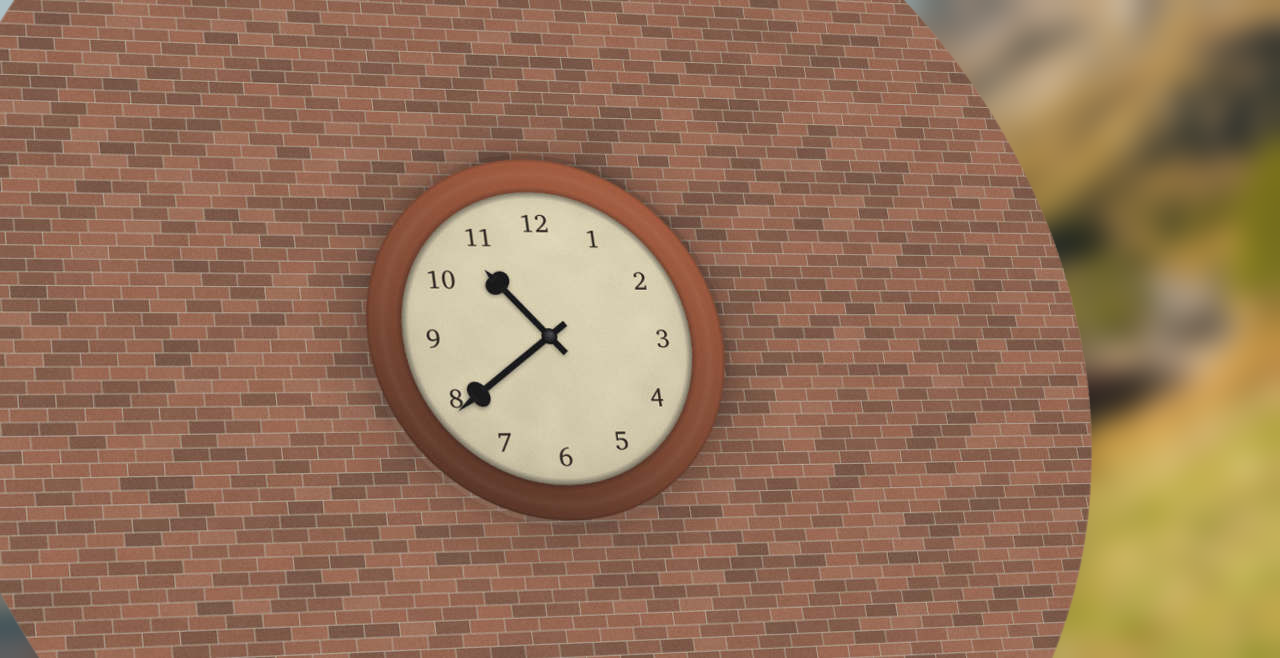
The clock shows 10h39
